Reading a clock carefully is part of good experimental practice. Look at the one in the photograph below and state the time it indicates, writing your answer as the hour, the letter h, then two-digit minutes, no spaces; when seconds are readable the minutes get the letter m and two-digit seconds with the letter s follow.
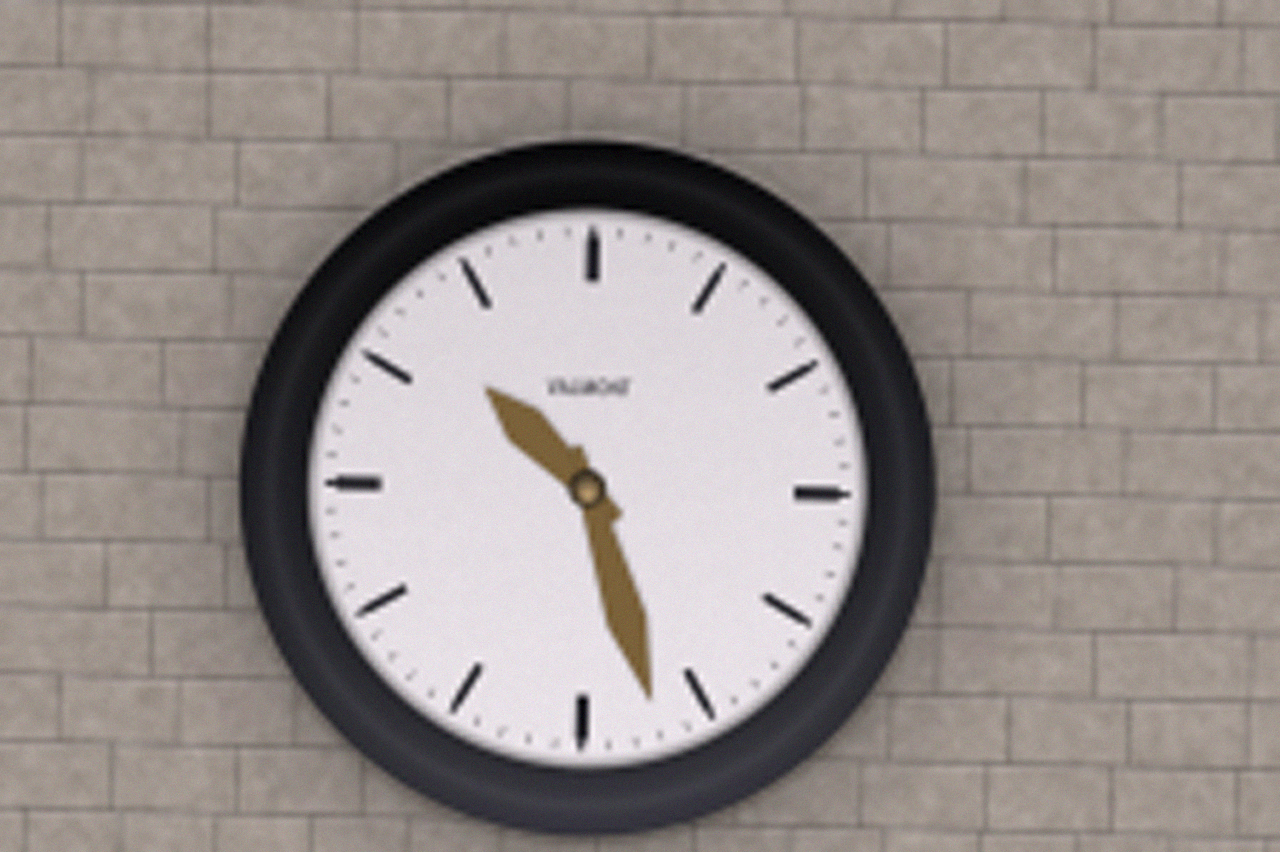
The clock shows 10h27
